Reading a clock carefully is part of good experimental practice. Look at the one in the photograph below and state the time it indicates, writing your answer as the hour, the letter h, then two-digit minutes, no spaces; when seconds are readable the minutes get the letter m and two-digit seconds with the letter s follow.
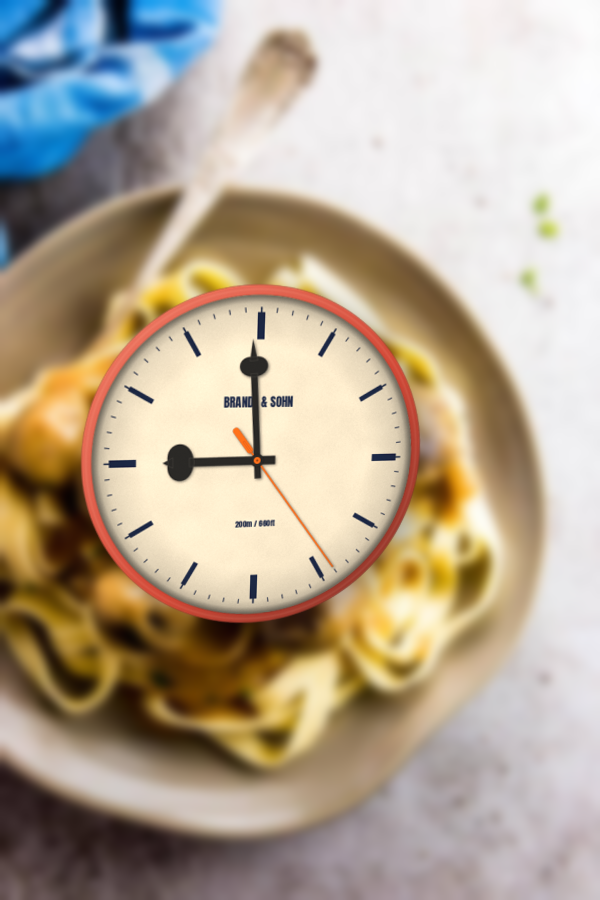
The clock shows 8h59m24s
